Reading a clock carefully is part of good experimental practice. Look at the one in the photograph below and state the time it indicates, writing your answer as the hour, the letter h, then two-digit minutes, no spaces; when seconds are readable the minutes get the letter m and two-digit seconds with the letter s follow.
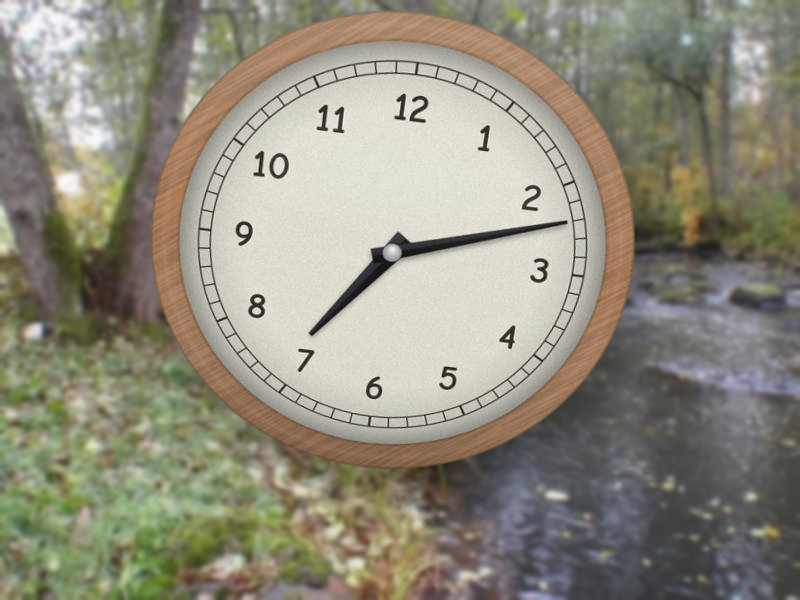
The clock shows 7h12
